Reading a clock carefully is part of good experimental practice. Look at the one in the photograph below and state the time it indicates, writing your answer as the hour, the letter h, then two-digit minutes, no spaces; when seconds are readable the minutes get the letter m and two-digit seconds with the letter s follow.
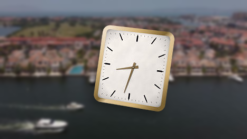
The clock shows 8h32
